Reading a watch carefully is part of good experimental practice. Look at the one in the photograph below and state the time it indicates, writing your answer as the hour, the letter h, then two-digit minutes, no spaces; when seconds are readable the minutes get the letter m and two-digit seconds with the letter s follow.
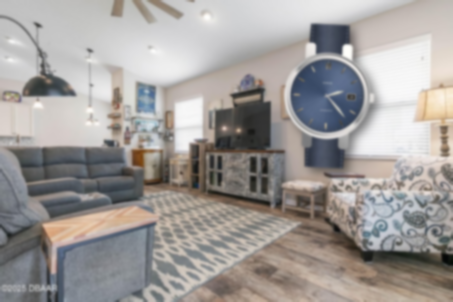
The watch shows 2h23
